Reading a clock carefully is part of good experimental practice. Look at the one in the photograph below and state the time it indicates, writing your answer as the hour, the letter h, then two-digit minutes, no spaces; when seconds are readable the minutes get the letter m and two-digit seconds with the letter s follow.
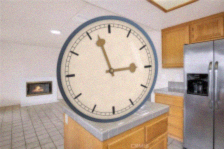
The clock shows 2h57
